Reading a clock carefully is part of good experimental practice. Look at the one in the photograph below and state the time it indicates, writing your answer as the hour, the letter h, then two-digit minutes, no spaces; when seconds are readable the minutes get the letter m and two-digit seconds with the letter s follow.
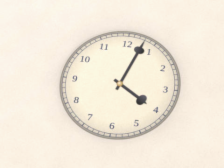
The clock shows 4h03
